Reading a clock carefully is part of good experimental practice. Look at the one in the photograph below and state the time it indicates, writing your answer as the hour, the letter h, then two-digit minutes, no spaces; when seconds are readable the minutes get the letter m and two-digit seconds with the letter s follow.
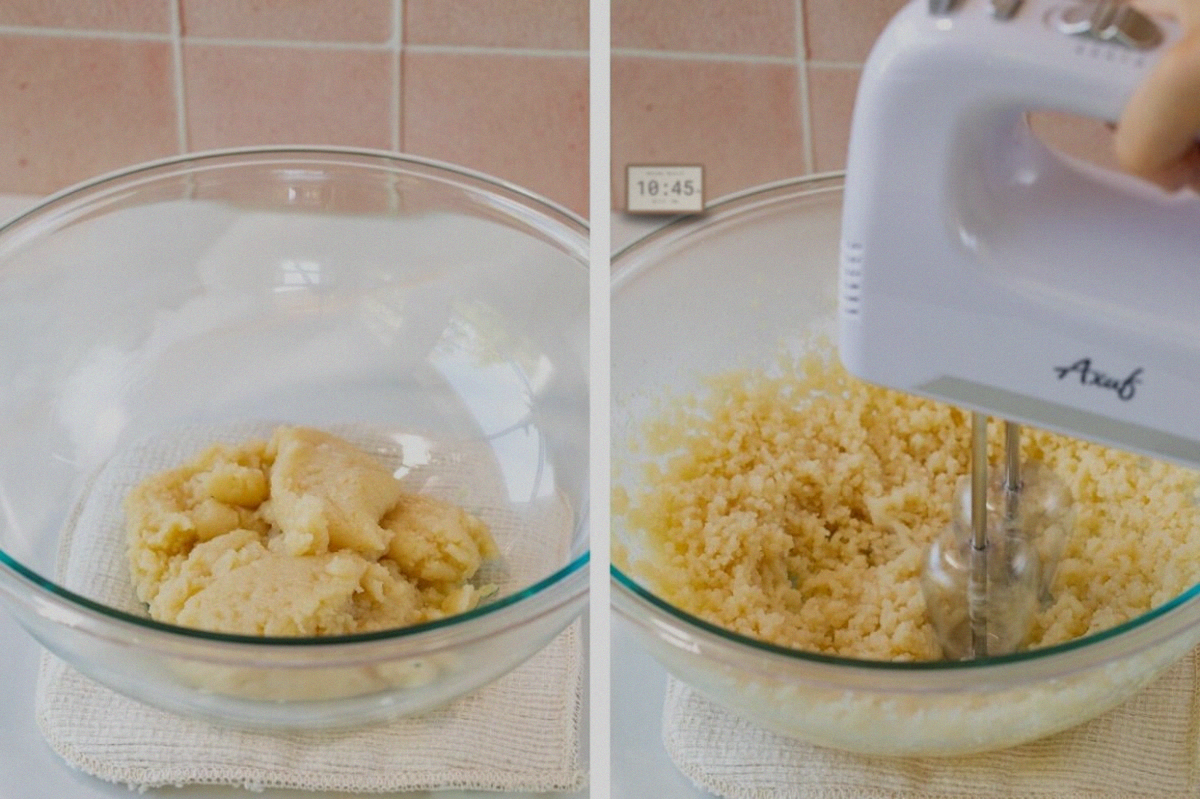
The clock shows 10h45
